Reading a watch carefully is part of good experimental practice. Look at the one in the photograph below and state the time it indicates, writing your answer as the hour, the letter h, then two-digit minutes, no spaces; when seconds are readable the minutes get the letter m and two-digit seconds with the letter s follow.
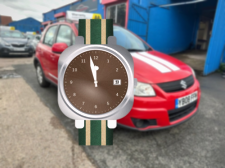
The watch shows 11h58
